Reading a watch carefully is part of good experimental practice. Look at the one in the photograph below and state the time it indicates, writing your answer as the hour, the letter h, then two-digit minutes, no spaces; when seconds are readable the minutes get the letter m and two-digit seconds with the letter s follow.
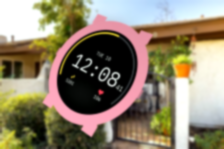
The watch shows 12h08
